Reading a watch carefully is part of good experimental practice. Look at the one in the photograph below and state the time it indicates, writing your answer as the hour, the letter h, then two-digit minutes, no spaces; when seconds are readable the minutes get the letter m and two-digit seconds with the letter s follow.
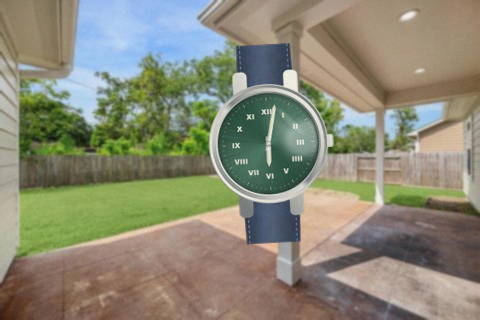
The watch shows 6h02
